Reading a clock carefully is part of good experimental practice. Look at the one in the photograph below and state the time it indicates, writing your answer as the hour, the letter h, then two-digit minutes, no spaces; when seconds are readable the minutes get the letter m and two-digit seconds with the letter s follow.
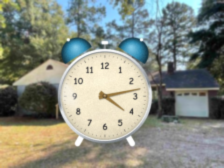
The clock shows 4h13
